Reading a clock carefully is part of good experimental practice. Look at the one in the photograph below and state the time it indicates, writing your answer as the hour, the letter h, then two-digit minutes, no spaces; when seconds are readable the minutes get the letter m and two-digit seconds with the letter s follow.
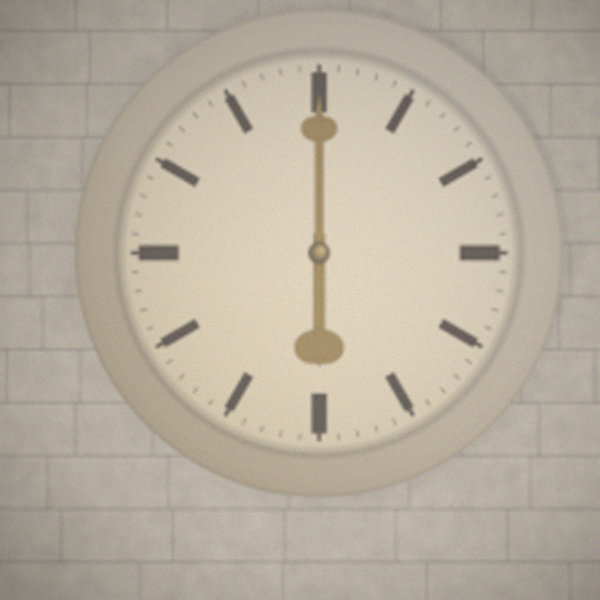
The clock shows 6h00
